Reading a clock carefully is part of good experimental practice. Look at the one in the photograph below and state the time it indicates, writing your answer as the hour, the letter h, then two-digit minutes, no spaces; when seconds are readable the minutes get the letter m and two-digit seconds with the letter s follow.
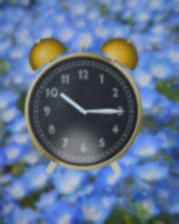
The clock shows 10h15
